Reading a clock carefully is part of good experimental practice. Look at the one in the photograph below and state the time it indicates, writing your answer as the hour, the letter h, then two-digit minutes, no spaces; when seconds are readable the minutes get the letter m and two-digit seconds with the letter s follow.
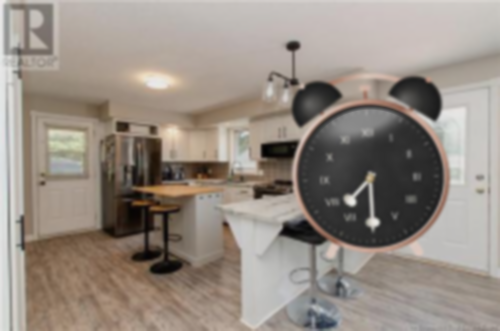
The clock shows 7h30
